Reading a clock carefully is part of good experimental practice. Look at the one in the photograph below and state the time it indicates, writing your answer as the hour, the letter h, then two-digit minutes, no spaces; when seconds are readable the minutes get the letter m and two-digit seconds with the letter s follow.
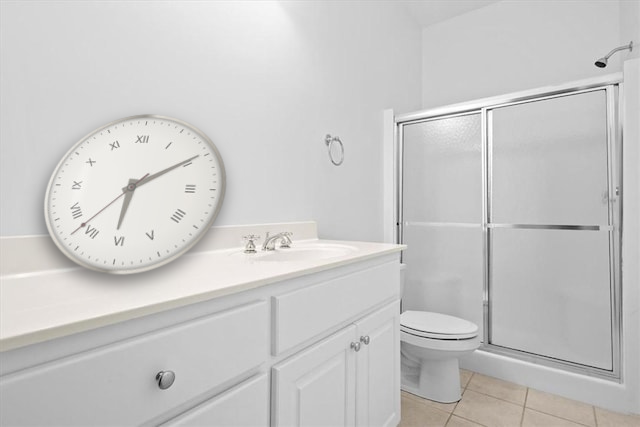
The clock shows 6h09m37s
